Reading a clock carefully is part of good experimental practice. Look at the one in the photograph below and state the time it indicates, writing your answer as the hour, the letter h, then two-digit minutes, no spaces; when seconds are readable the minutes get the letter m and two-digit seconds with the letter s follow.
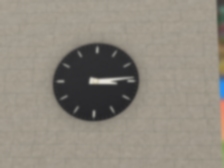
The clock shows 3h14
